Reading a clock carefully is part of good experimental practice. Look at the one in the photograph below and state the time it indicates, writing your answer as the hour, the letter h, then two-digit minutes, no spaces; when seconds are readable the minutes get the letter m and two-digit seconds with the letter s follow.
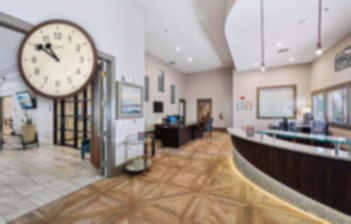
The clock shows 10h51
